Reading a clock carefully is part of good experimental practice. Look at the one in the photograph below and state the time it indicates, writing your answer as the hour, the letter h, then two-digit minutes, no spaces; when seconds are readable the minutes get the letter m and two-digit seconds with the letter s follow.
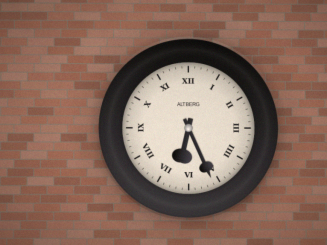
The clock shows 6h26
